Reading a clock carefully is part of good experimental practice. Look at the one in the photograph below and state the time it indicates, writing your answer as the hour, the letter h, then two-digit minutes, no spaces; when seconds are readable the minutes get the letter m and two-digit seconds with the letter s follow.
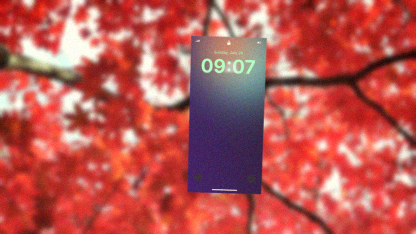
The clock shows 9h07
